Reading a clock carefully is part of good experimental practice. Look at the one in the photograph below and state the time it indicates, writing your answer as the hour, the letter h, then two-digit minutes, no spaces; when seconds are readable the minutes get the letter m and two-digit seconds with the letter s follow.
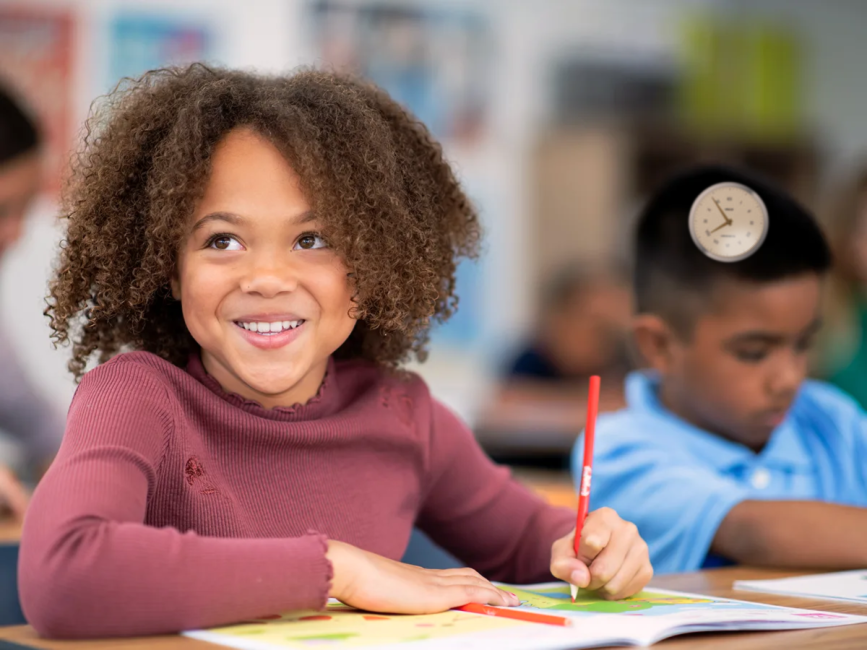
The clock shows 7h54
